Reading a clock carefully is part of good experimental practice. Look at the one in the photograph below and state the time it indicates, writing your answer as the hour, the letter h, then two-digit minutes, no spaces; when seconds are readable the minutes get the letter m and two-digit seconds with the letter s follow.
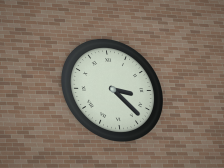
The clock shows 3h23
